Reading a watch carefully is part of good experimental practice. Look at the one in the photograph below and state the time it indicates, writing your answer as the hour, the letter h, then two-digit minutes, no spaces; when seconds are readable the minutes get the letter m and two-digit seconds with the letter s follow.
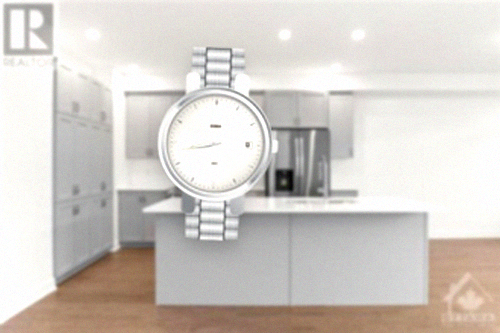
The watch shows 8h43
